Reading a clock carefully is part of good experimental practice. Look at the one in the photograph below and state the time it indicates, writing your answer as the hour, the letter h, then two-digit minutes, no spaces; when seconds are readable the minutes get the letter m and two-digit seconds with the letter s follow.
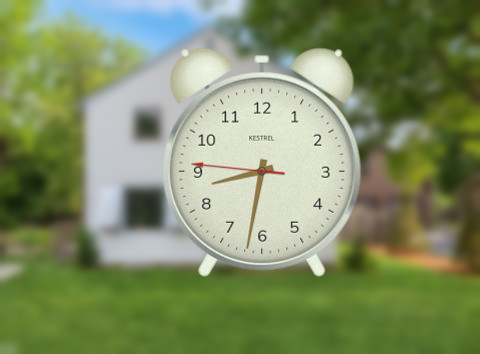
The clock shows 8h31m46s
